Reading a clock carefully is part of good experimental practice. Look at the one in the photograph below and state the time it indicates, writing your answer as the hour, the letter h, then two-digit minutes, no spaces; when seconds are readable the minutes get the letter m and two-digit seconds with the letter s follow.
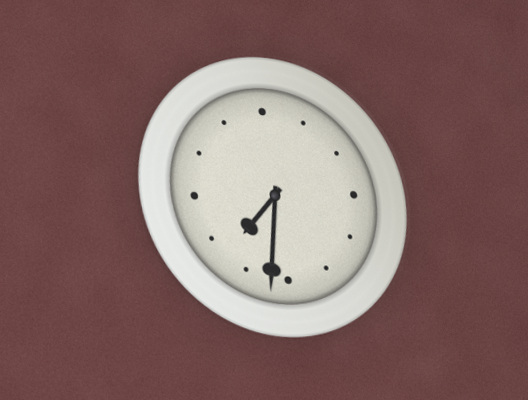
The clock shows 7h32
